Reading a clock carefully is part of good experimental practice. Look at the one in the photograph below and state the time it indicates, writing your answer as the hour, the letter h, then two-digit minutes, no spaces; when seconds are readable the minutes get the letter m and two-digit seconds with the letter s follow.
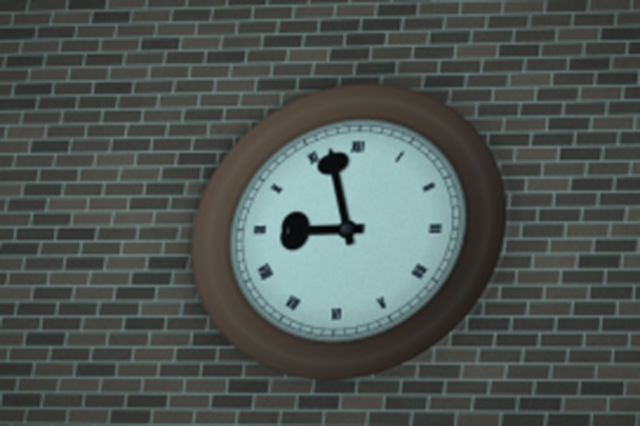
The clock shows 8h57
